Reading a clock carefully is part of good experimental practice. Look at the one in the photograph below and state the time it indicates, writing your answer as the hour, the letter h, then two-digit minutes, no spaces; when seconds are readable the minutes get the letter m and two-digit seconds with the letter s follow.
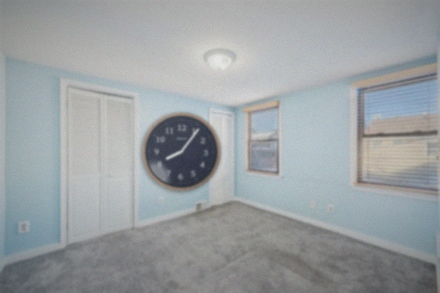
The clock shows 8h06
